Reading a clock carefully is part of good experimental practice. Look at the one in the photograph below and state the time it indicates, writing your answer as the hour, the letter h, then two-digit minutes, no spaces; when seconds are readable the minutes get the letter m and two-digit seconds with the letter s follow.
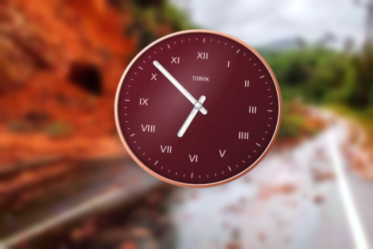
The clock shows 6h52
